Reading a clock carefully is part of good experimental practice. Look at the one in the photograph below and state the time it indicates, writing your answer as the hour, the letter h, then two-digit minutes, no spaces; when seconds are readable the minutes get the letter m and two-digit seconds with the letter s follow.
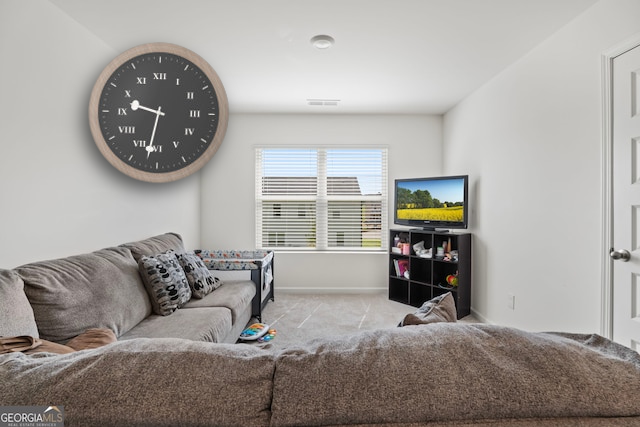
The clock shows 9h32
